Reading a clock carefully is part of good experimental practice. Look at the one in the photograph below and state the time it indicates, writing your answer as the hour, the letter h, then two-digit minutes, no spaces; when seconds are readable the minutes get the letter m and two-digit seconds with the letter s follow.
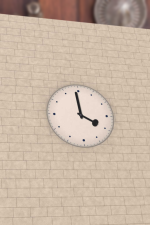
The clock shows 3h59
